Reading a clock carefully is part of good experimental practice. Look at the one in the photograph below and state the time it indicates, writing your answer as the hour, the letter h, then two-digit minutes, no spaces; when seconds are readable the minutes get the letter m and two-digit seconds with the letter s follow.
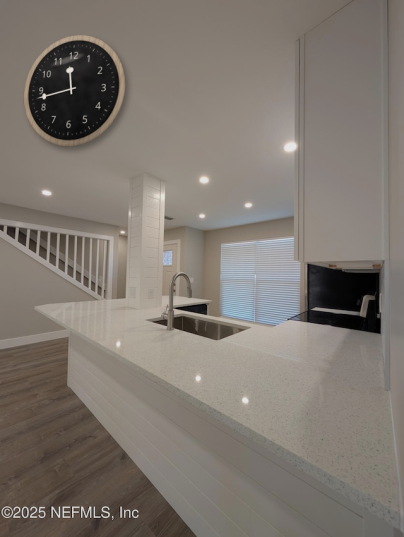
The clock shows 11h43
